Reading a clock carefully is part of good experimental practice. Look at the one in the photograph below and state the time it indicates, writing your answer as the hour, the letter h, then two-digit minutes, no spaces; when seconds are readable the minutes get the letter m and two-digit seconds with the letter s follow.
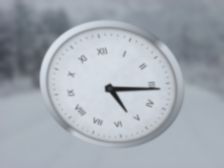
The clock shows 5h16
